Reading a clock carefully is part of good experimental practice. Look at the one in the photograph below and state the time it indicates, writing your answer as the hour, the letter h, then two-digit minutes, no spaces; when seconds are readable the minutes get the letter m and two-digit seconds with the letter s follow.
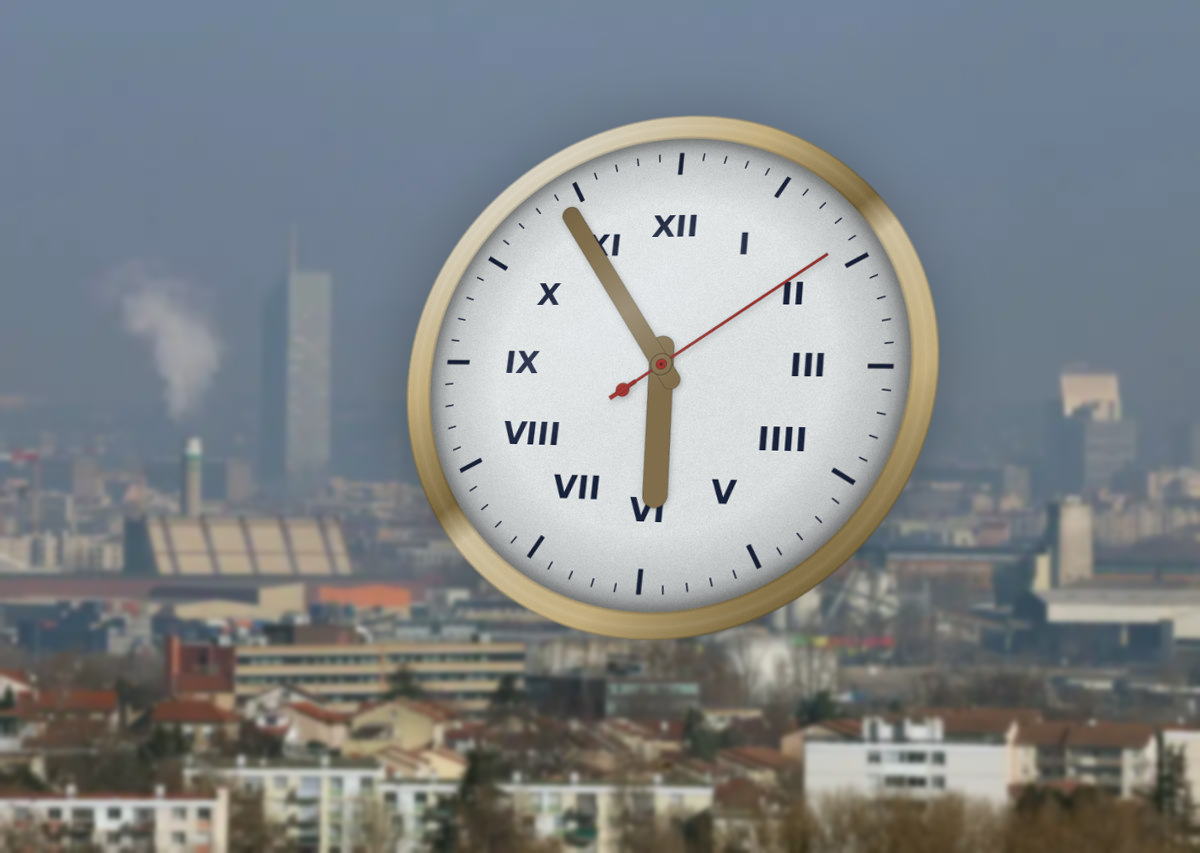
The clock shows 5h54m09s
